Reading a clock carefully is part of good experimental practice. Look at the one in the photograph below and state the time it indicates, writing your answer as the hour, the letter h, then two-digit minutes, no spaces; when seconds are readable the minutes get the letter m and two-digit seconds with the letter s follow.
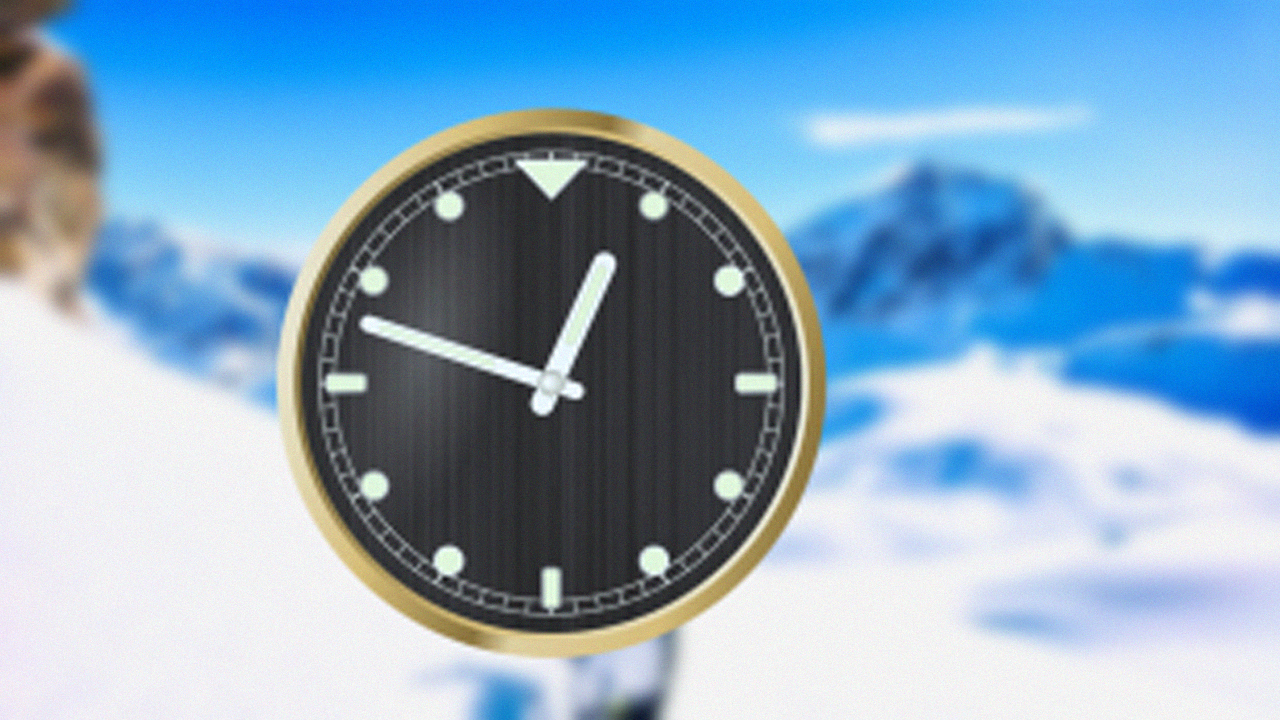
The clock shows 12h48
